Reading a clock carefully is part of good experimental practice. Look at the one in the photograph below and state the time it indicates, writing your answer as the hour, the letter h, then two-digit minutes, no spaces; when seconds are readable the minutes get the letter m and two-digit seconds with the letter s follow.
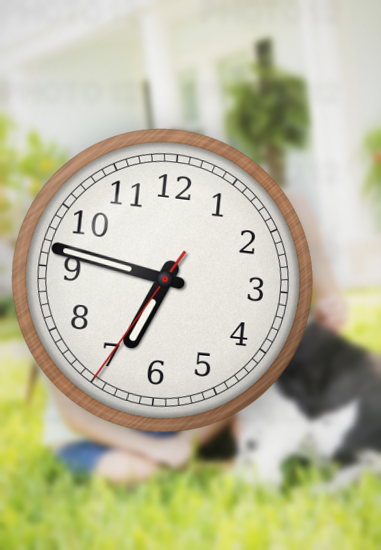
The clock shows 6h46m35s
